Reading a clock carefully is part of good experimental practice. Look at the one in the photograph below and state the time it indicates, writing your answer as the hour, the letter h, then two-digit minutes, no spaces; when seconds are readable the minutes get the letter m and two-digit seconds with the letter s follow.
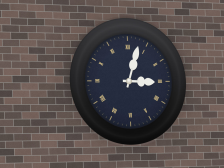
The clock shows 3h03
